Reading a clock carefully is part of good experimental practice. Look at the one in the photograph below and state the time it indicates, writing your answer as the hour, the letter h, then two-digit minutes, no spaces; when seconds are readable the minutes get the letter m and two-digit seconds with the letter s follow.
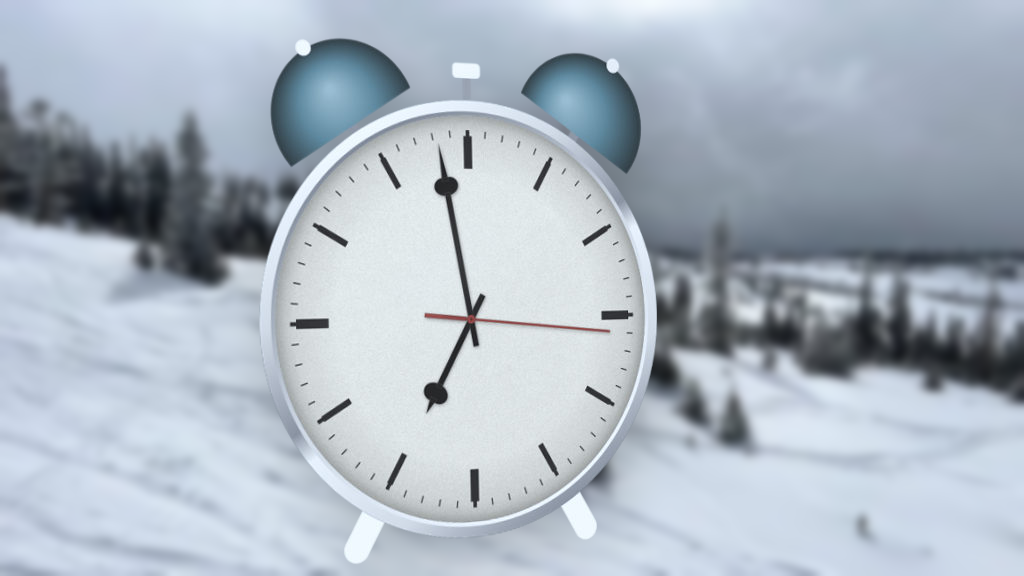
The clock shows 6h58m16s
